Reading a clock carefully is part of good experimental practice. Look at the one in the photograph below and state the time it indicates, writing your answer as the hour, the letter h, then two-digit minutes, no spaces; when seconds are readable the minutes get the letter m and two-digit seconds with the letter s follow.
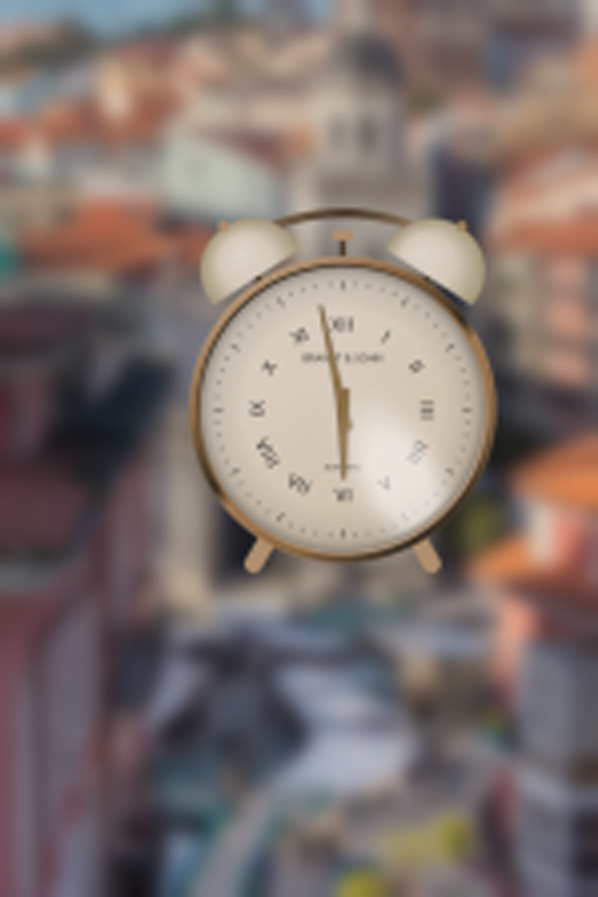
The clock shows 5h58
